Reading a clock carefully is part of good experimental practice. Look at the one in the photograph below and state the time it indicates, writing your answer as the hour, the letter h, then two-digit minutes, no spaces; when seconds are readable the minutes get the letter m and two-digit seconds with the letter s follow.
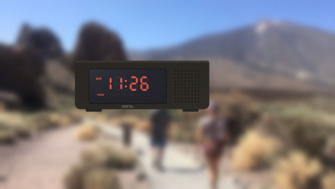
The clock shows 11h26
